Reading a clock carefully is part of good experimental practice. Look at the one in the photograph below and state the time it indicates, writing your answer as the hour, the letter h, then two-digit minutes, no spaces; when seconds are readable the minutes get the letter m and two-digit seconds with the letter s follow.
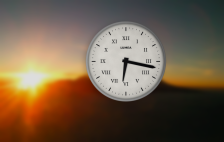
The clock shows 6h17
